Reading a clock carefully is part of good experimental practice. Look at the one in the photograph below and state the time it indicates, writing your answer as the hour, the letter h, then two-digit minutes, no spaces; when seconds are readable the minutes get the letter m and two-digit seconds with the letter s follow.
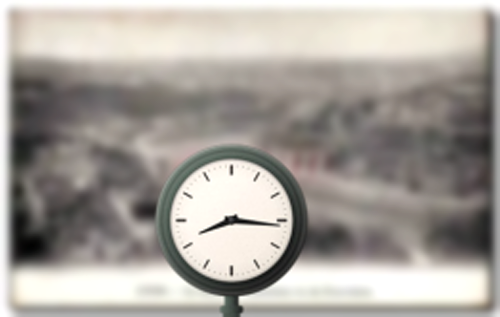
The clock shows 8h16
